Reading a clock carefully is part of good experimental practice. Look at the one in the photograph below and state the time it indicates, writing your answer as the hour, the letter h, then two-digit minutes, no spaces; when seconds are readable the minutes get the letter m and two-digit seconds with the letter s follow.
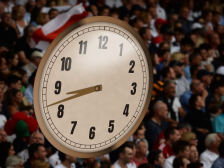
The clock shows 8h42
